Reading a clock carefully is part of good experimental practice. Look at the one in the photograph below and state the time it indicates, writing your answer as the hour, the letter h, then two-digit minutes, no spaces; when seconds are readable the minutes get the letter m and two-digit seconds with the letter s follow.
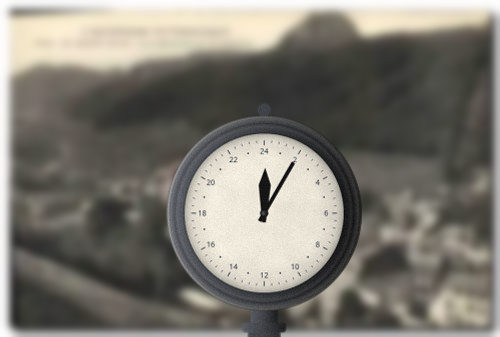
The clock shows 0h05
